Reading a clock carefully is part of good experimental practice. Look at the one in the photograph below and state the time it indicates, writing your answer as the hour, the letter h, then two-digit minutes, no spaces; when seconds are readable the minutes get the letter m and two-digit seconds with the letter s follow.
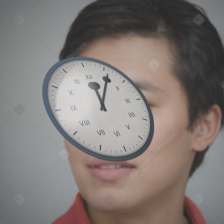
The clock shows 12h06
